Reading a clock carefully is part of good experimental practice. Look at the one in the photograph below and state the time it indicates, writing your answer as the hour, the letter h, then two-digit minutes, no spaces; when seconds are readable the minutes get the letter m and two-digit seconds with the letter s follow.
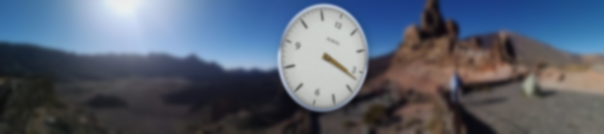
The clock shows 3h17
